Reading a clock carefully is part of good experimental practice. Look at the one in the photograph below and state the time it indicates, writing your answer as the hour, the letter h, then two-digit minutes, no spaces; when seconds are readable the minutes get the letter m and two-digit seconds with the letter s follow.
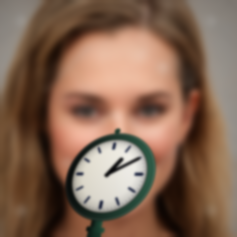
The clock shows 1h10
